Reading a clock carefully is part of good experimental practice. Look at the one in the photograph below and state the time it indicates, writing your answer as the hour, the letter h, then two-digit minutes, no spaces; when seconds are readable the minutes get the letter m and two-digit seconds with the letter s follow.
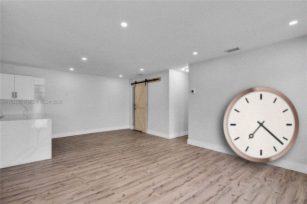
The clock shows 7h22
